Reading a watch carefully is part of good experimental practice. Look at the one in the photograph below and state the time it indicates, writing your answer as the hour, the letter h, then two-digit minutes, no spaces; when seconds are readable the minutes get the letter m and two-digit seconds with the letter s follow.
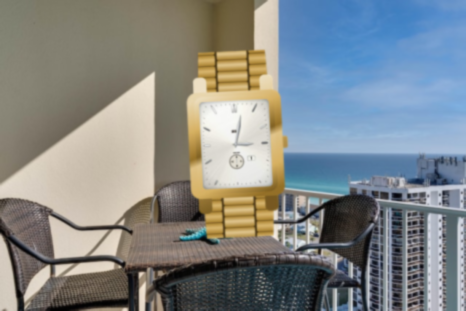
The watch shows 3h02
